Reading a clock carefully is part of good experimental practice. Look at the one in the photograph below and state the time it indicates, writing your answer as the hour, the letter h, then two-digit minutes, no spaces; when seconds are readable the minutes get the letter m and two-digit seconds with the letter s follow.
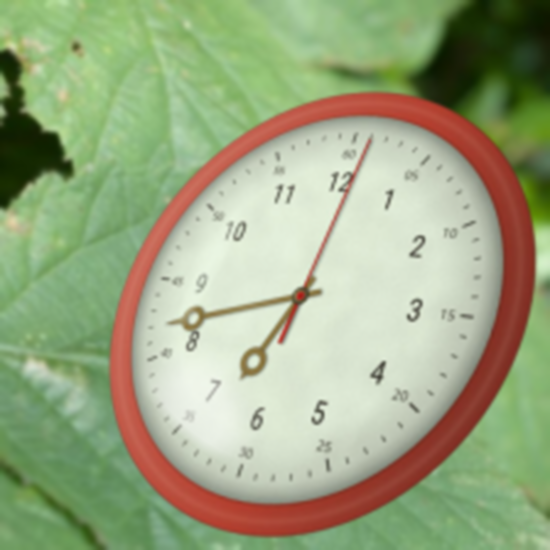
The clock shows 6h42m01s
